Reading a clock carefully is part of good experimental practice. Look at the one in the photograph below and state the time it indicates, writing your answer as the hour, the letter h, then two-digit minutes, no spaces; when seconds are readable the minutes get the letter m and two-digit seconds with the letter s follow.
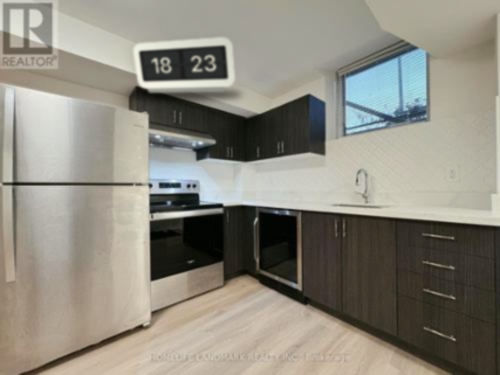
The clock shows 18h23
